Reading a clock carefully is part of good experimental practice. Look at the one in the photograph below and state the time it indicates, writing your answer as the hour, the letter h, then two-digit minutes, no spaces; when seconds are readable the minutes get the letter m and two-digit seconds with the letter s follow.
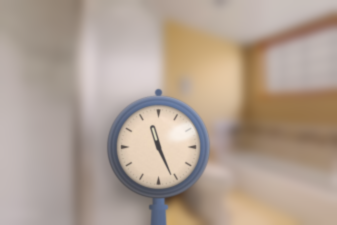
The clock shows 11h26
